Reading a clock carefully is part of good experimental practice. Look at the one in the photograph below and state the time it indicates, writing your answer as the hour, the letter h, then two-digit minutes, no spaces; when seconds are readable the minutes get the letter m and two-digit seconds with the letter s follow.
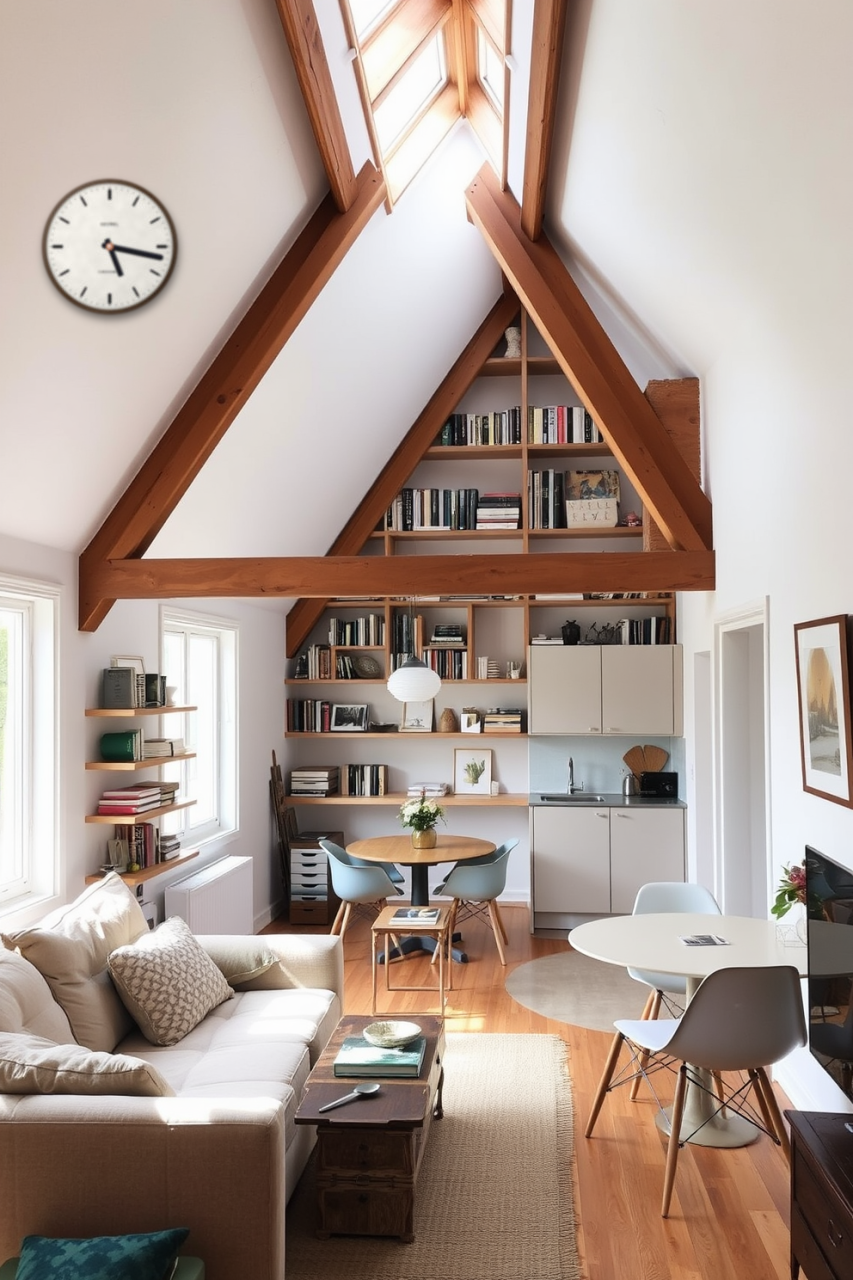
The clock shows 5h17
